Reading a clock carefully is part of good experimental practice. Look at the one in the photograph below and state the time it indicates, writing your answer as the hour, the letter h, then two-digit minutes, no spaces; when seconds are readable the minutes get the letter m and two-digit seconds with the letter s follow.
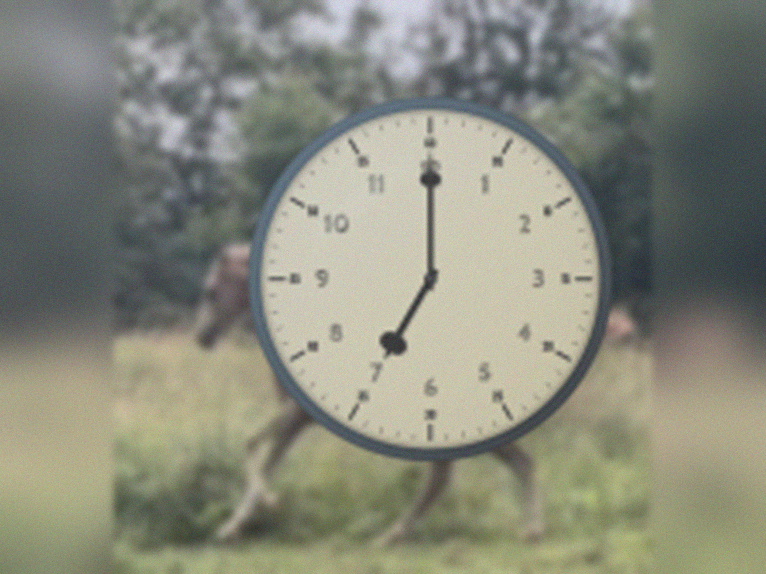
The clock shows 7h00
